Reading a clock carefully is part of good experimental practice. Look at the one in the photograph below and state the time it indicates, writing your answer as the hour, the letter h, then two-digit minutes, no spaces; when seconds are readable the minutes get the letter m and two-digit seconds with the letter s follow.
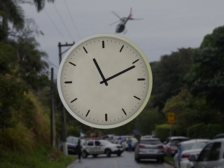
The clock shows 11h11
